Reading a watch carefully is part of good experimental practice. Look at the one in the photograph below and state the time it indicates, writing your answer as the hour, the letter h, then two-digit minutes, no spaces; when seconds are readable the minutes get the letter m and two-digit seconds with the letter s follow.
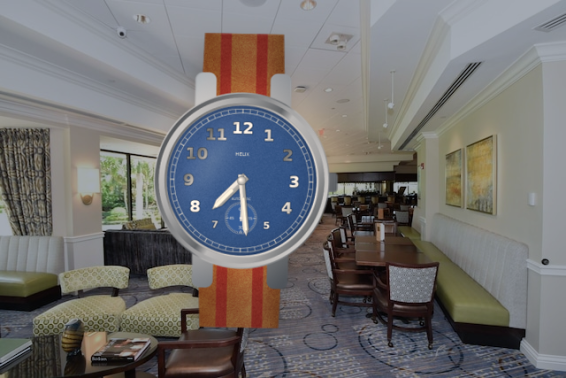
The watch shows 7h29
